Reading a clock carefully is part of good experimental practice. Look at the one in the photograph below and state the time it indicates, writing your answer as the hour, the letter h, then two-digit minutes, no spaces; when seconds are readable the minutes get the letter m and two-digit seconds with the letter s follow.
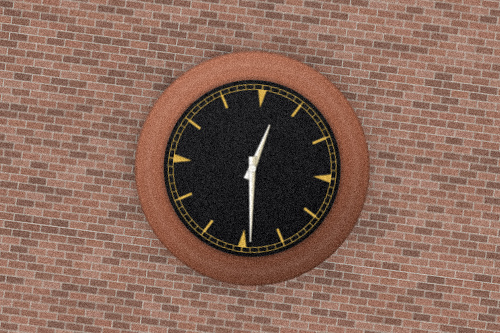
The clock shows 12h29
